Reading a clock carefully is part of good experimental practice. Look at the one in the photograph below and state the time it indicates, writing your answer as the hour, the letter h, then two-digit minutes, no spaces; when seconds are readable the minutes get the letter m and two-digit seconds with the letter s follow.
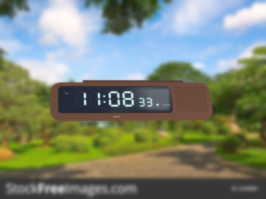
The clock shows 11h08m33s
